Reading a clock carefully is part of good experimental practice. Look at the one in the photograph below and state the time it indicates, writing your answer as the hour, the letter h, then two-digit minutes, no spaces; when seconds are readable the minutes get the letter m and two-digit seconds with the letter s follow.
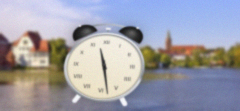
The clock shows 11h28
